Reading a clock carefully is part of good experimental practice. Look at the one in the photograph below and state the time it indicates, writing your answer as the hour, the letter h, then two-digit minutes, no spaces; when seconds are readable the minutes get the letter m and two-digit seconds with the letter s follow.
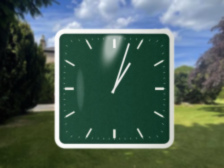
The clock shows 1h03
